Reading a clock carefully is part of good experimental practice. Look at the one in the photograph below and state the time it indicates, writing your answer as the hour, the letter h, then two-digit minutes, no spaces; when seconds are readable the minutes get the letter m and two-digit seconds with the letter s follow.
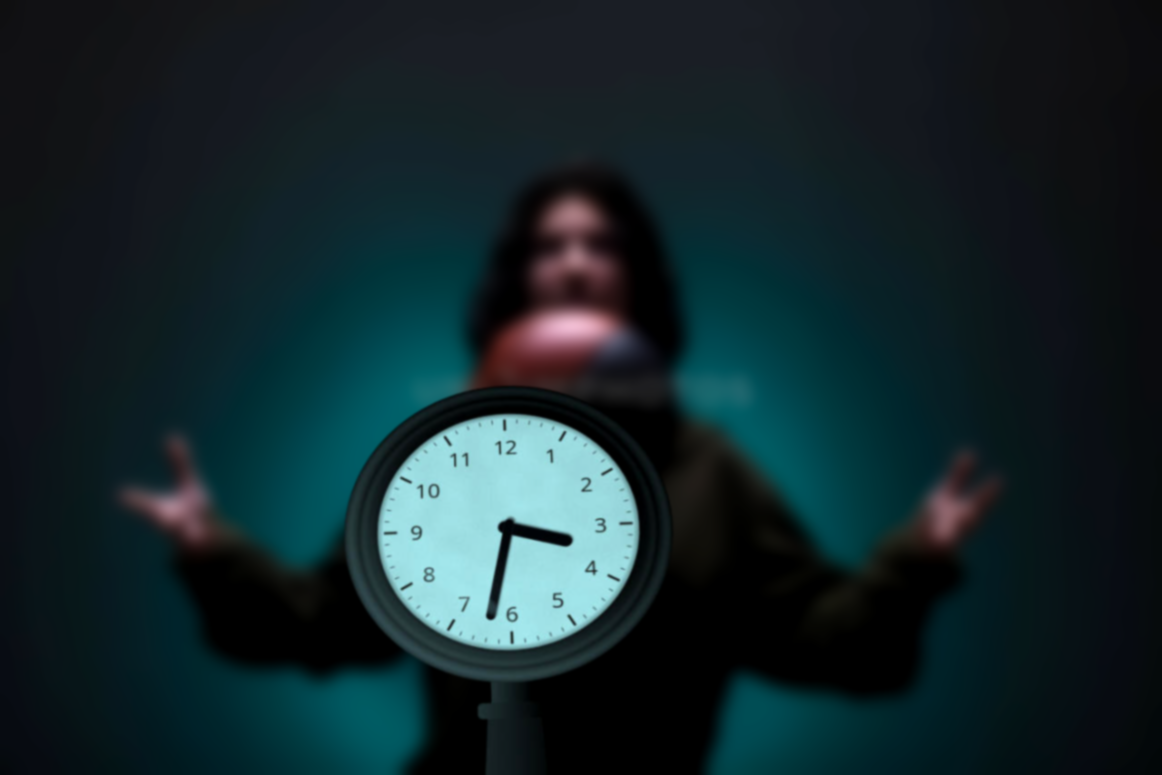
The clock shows 3h32
